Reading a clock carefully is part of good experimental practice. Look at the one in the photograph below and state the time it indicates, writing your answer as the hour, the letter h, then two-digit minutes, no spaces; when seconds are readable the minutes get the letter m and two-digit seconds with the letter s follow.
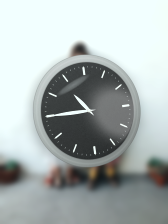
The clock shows 10h45
